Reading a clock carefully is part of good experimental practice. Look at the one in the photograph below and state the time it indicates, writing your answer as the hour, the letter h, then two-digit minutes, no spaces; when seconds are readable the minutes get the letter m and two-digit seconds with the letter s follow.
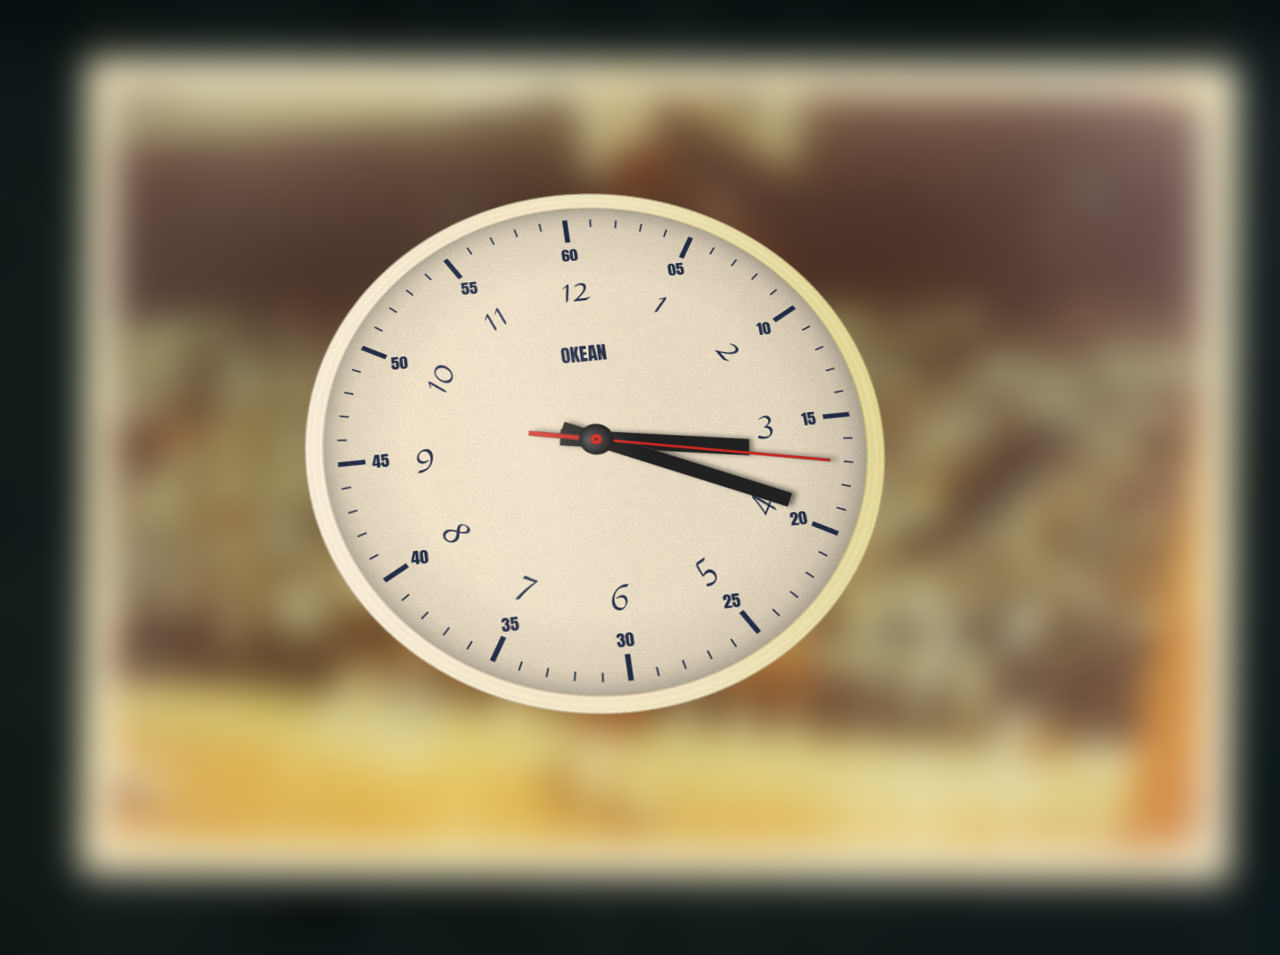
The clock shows 3h19m17s
